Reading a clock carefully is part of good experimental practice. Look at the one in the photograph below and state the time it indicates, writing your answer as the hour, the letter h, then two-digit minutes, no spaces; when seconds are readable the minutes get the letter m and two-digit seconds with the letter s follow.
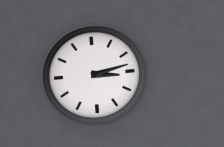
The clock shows 3h13
